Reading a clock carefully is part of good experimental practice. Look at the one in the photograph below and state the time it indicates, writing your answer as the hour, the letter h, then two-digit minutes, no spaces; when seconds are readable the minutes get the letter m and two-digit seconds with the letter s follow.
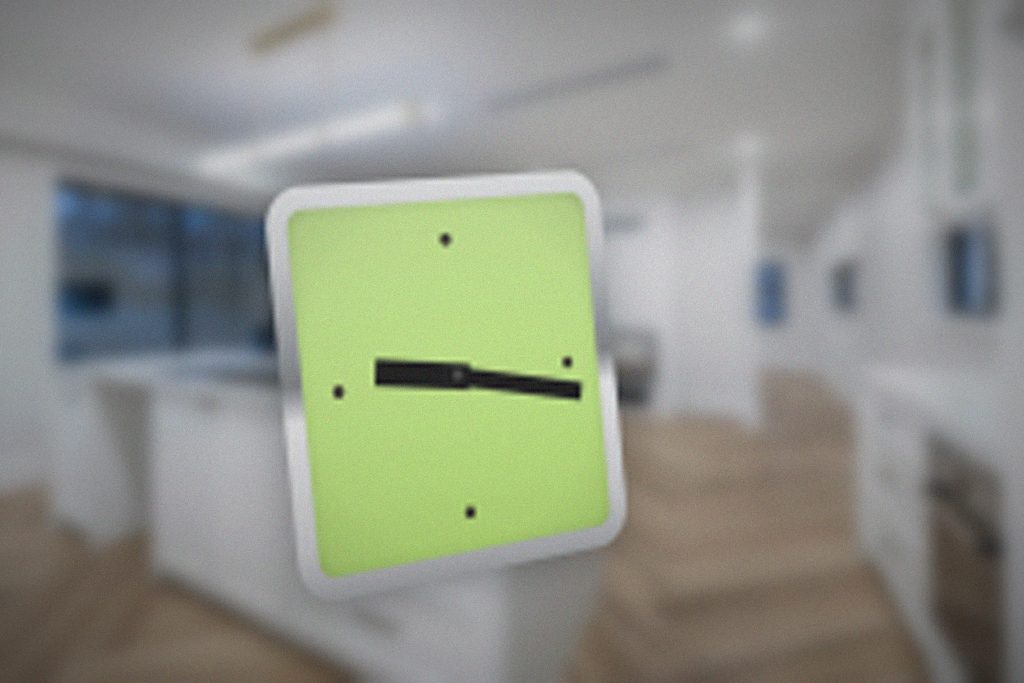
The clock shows 9h17
